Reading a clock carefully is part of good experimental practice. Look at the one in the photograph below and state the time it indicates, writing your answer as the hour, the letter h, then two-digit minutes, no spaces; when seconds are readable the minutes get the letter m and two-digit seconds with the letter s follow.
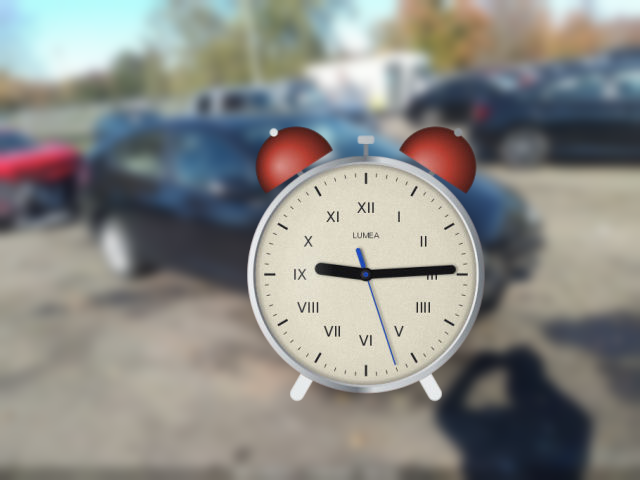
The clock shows 9h14m27s
